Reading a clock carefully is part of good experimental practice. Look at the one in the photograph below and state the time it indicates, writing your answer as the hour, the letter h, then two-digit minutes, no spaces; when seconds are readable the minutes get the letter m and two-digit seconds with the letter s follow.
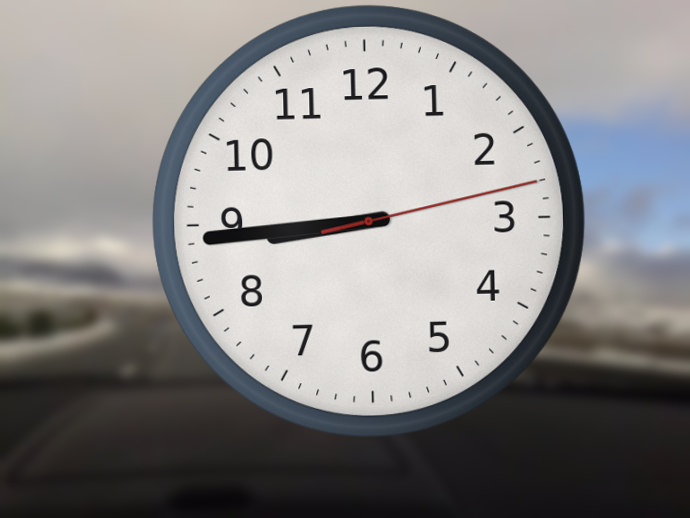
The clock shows 8h44m13s
